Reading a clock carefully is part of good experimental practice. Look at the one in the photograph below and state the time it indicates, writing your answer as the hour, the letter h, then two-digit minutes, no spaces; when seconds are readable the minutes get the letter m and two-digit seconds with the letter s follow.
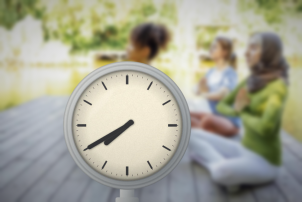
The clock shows 7h40
